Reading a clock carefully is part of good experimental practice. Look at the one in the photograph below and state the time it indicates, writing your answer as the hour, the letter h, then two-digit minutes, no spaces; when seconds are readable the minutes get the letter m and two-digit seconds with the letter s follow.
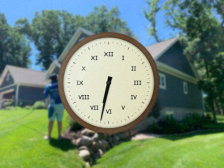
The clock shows 6h32
